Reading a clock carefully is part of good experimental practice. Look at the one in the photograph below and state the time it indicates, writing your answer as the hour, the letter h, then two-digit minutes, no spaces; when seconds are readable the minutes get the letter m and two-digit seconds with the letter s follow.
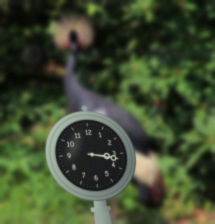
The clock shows 3h17
